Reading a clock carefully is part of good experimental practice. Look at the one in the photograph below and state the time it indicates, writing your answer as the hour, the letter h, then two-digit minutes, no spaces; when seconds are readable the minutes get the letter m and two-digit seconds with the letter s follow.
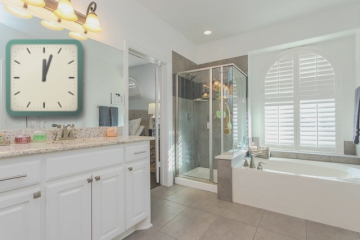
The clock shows 12h03
